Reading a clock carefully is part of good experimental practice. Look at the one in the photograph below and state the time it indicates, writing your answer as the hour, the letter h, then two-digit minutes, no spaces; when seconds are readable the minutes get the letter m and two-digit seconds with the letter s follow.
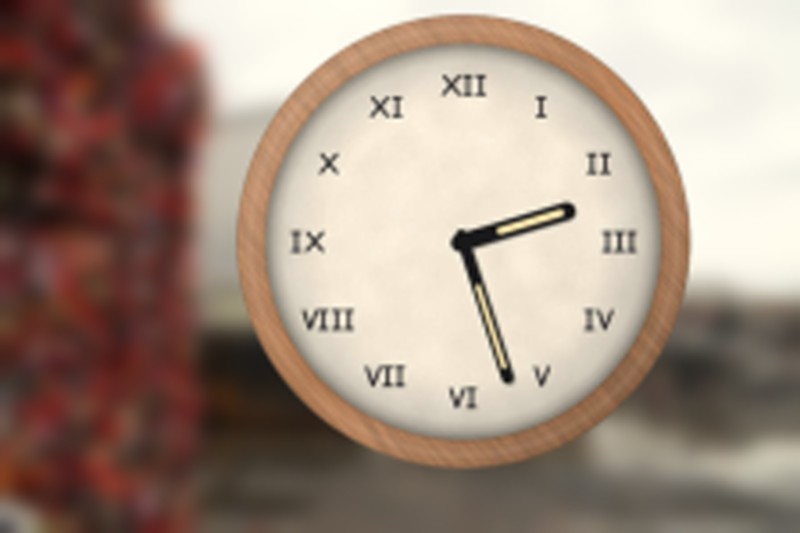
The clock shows 2h27
